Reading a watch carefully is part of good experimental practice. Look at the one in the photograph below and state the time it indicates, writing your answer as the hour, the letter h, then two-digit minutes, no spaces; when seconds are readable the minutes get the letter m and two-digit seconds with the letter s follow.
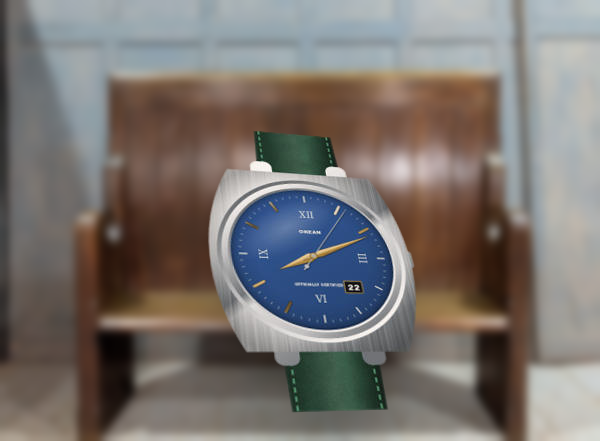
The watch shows 8h11m06s
